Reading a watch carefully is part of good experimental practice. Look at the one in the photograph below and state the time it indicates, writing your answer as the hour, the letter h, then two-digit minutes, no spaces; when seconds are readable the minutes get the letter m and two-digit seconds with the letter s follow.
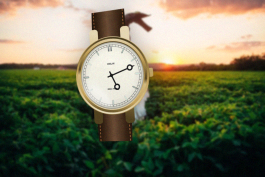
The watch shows 5h12
